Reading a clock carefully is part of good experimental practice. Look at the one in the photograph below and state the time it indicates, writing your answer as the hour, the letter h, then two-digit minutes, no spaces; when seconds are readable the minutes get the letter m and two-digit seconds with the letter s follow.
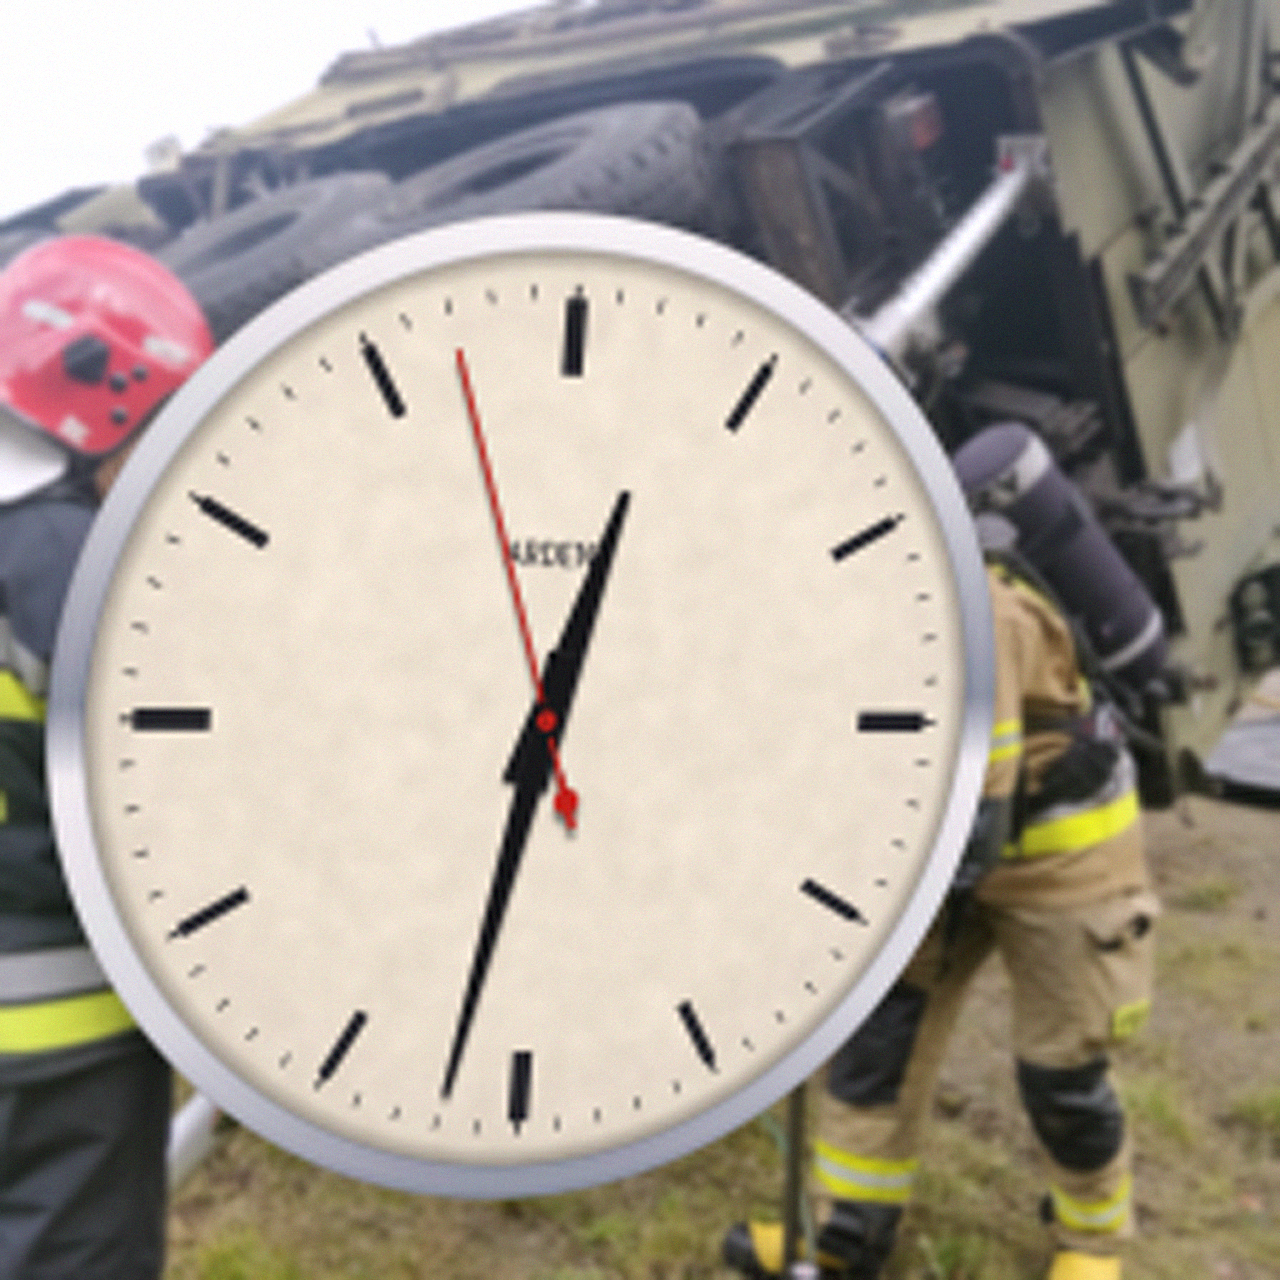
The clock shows 12h31m57s
